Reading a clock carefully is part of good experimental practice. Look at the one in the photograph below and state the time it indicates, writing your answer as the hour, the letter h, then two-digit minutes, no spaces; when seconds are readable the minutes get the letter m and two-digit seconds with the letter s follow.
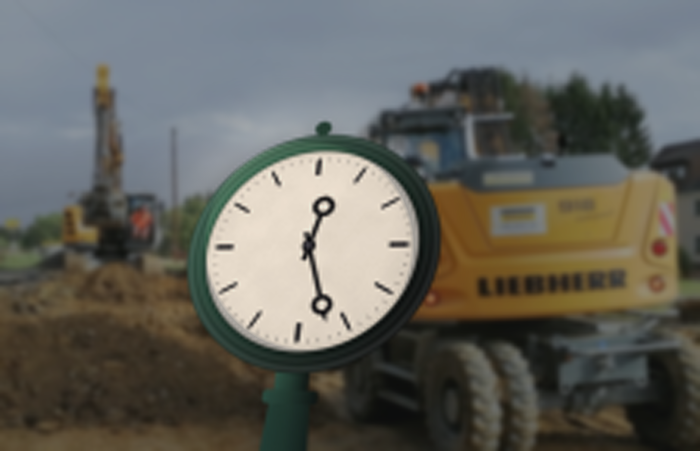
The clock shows 12h27
